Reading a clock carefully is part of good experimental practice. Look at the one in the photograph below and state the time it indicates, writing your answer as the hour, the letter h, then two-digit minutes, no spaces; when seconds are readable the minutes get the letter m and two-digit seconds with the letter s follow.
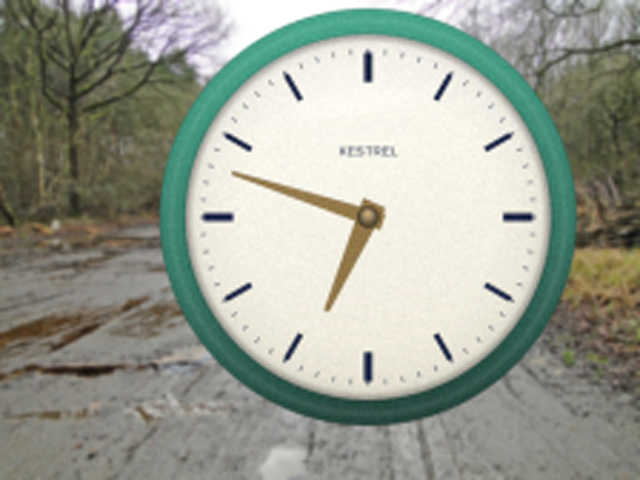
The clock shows 6h48
